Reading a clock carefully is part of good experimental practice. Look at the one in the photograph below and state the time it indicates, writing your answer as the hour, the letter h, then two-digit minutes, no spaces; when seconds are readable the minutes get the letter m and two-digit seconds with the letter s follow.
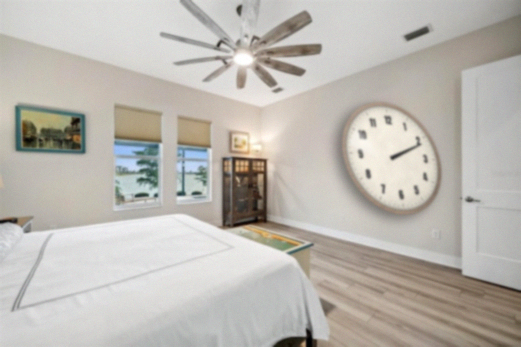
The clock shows 2h11
